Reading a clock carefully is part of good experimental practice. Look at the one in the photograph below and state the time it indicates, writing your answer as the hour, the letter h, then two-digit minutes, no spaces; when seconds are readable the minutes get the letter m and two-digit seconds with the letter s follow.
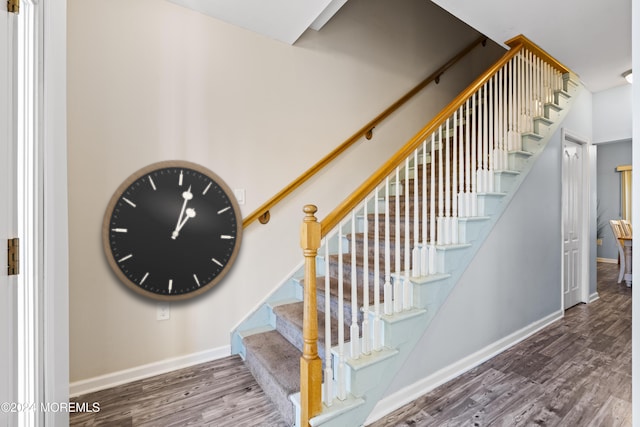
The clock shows 1h02
